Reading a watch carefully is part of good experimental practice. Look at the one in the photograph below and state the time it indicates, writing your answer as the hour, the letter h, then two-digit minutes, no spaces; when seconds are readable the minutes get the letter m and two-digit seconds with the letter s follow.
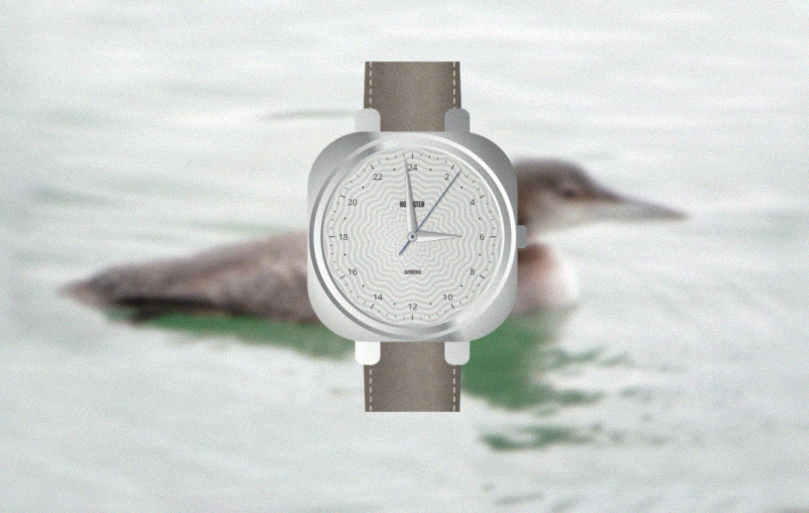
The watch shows 5h59m06s
